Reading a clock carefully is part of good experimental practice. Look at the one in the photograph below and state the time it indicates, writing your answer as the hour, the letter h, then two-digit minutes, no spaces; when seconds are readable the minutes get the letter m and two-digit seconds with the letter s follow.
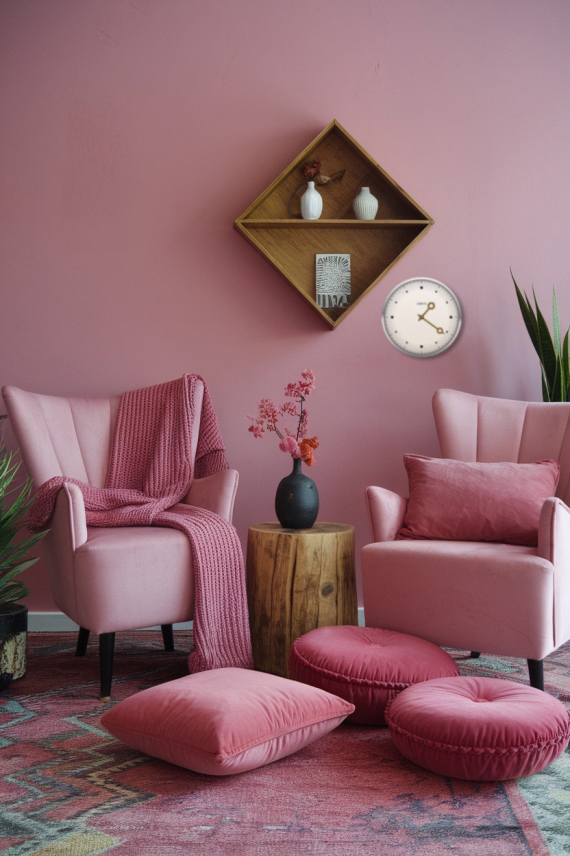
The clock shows 1h21
